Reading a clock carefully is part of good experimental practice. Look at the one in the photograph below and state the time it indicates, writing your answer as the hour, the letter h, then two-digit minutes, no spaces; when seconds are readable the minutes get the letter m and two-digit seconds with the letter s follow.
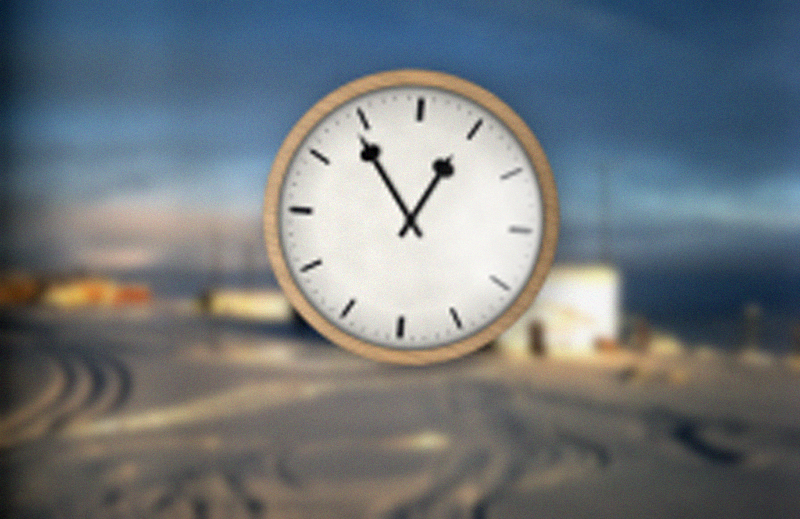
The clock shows 12h54
